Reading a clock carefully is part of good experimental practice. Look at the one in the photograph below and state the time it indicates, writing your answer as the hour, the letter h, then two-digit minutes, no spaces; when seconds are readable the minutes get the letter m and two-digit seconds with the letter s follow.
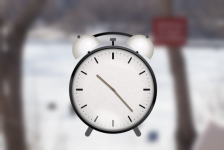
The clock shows 10h23
